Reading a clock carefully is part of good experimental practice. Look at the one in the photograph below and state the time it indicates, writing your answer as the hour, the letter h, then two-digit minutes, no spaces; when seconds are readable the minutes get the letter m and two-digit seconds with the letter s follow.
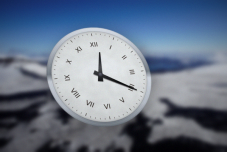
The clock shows 12h20
